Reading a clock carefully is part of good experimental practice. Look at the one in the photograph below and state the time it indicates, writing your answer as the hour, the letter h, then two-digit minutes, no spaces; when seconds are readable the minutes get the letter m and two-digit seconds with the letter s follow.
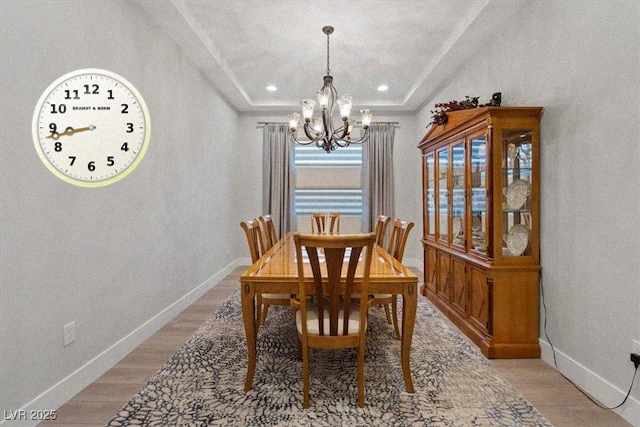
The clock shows 8h43
